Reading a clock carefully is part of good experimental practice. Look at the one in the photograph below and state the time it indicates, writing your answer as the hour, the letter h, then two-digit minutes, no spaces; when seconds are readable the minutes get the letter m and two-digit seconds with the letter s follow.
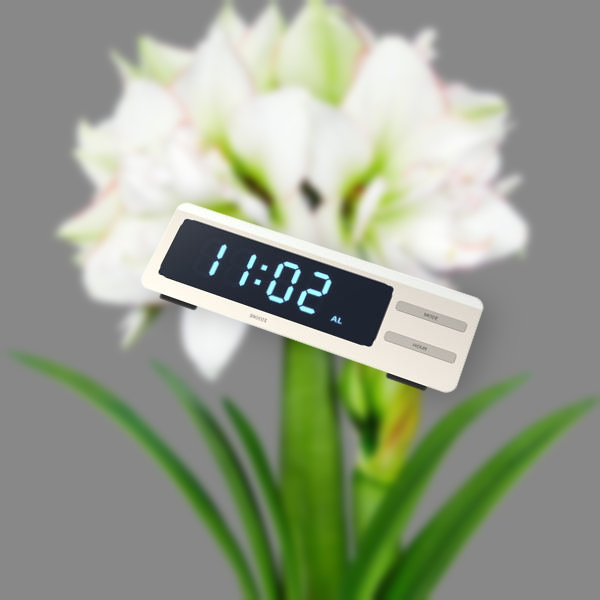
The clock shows 11h02
